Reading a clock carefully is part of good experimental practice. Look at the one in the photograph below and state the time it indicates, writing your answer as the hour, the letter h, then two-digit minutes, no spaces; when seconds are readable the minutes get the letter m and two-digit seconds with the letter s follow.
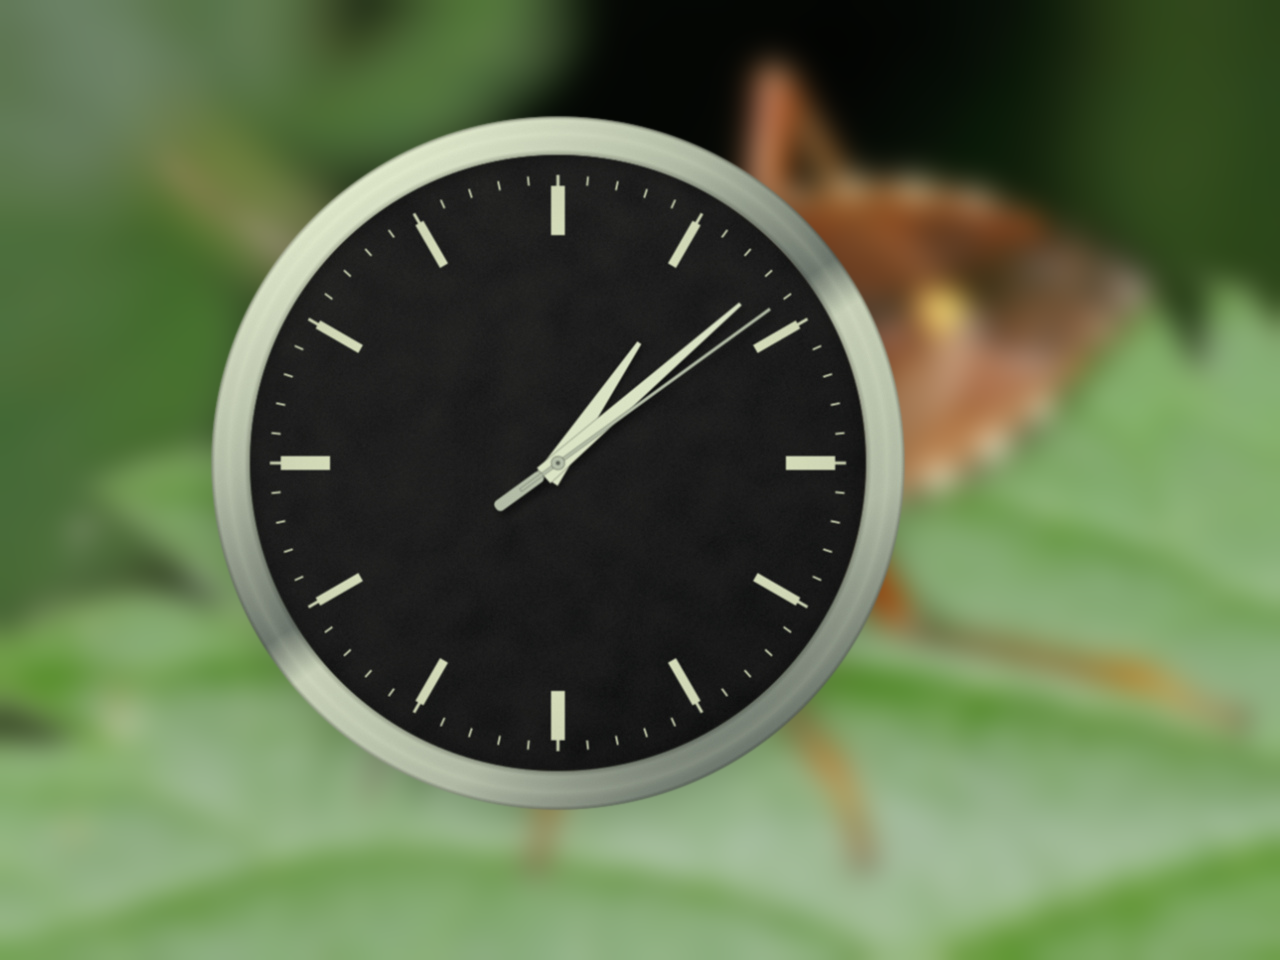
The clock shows 1h08m09s
